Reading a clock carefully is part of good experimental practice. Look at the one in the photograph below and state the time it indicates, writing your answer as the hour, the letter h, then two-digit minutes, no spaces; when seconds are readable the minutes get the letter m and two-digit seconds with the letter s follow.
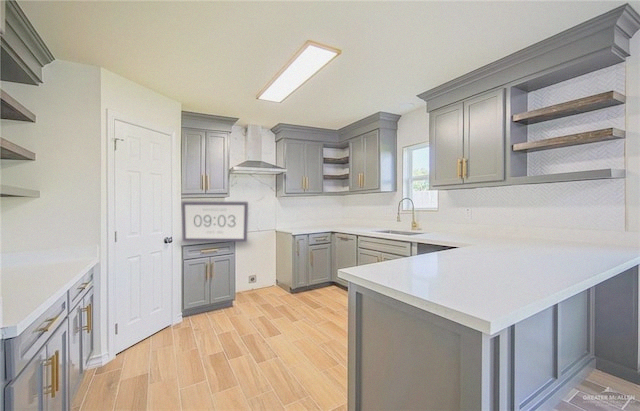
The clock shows 9h03
